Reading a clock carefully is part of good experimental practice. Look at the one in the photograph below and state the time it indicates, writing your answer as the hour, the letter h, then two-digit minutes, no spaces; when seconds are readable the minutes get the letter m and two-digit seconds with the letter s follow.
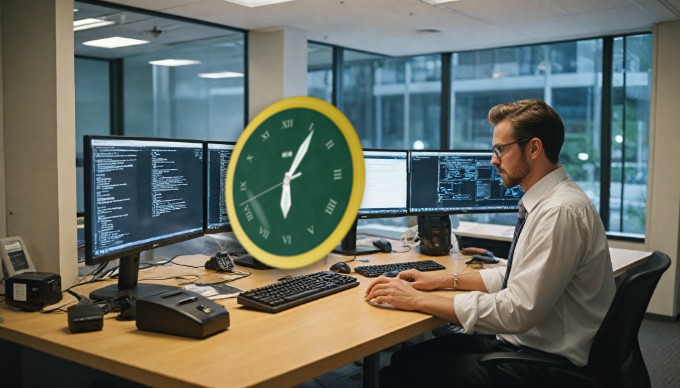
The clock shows 6h05m42s
